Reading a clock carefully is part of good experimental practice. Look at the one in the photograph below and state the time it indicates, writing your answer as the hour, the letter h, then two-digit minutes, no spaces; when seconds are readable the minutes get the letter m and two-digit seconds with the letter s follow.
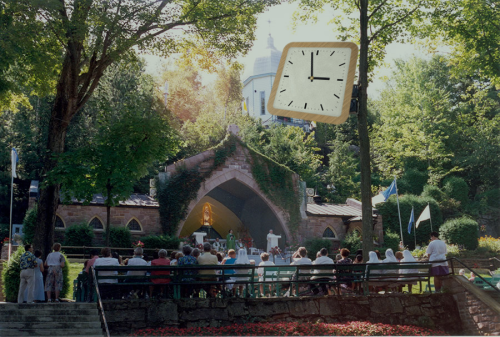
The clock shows 2h58
